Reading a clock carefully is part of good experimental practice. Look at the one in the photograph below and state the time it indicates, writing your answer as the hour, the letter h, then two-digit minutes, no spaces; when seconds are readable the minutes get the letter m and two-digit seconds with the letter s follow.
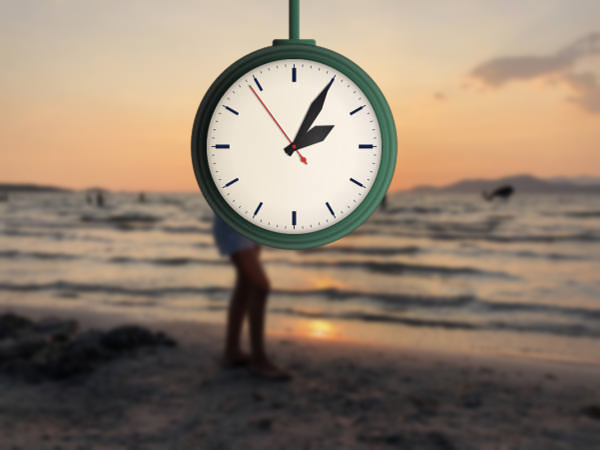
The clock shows 2h04m54s
